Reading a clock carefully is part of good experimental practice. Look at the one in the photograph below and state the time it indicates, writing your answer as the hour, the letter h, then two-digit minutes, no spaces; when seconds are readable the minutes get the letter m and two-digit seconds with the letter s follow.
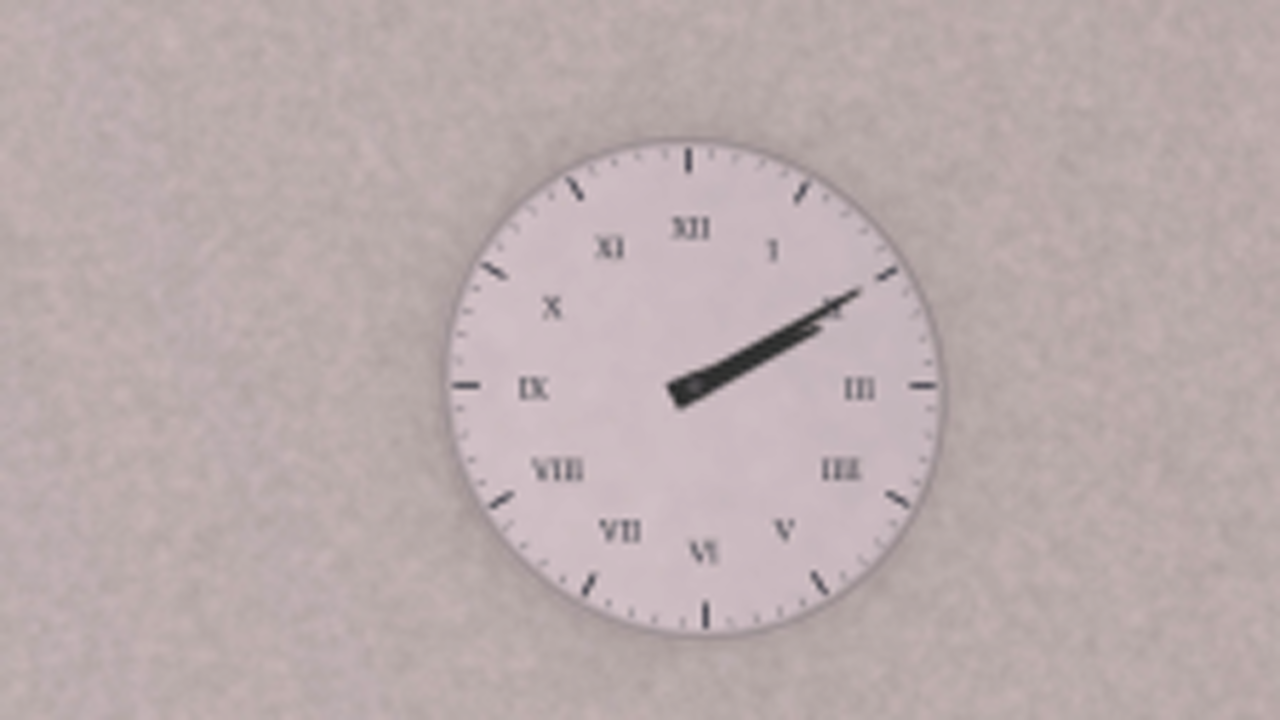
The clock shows 2h10
